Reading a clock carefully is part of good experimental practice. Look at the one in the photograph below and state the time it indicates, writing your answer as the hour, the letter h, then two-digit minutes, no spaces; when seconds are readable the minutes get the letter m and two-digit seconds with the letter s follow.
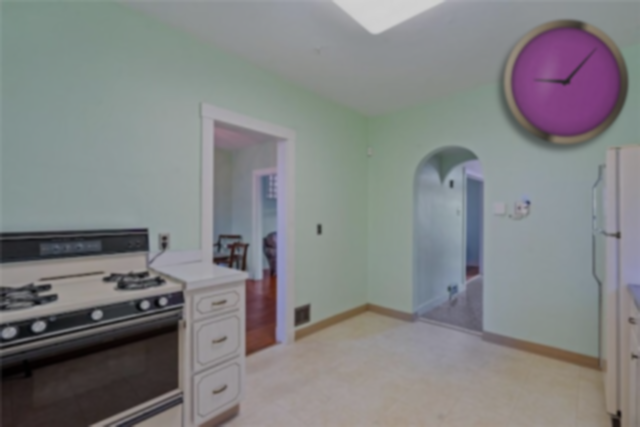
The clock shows 9h07
